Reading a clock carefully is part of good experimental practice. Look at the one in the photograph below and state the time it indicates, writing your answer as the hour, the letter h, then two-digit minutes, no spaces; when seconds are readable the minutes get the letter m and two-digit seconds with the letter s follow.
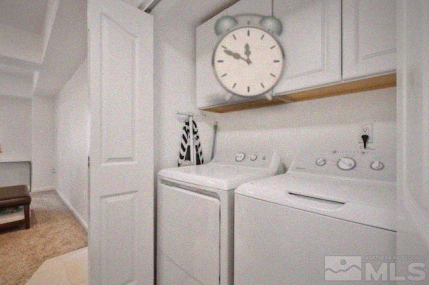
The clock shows 11h49
